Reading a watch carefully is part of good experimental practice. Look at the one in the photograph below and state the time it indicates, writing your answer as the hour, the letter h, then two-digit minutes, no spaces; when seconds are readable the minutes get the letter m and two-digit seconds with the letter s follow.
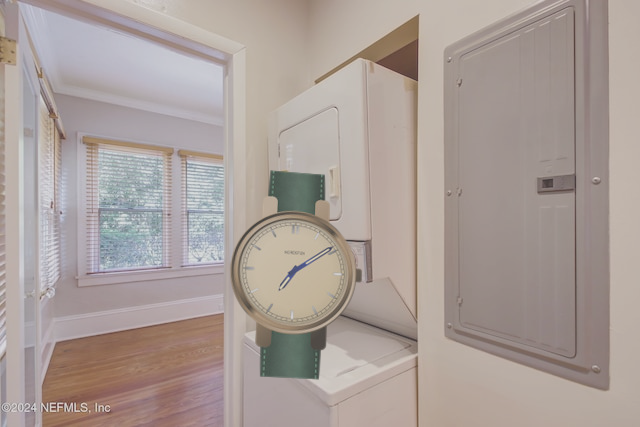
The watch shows 7h09
